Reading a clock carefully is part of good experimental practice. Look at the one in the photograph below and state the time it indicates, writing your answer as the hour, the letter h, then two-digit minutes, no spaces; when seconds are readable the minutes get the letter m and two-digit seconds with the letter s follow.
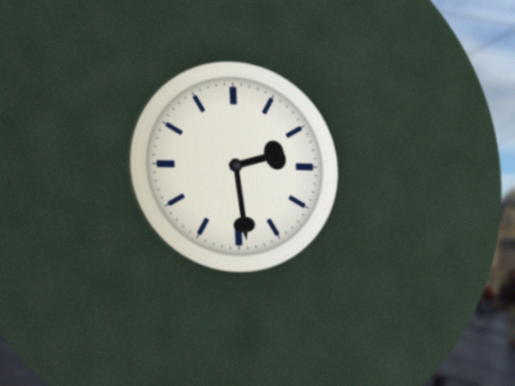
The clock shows 2h29
